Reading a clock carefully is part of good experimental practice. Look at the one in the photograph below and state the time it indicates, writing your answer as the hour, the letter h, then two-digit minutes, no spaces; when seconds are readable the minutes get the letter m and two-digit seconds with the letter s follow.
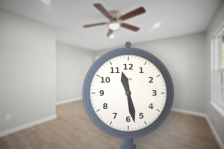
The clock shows 11h28
